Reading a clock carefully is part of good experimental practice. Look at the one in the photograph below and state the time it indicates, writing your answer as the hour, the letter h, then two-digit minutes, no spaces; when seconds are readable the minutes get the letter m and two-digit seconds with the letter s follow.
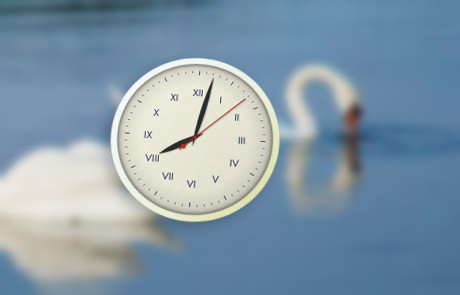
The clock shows 8h02m08s
